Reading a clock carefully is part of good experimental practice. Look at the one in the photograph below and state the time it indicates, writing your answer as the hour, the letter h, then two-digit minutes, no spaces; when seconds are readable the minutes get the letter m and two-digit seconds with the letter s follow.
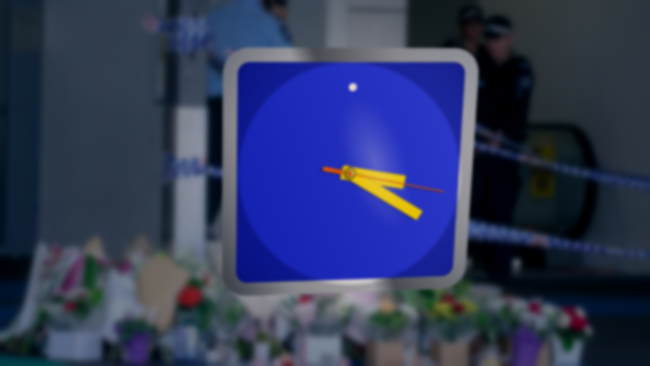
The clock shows 3h20m17s
